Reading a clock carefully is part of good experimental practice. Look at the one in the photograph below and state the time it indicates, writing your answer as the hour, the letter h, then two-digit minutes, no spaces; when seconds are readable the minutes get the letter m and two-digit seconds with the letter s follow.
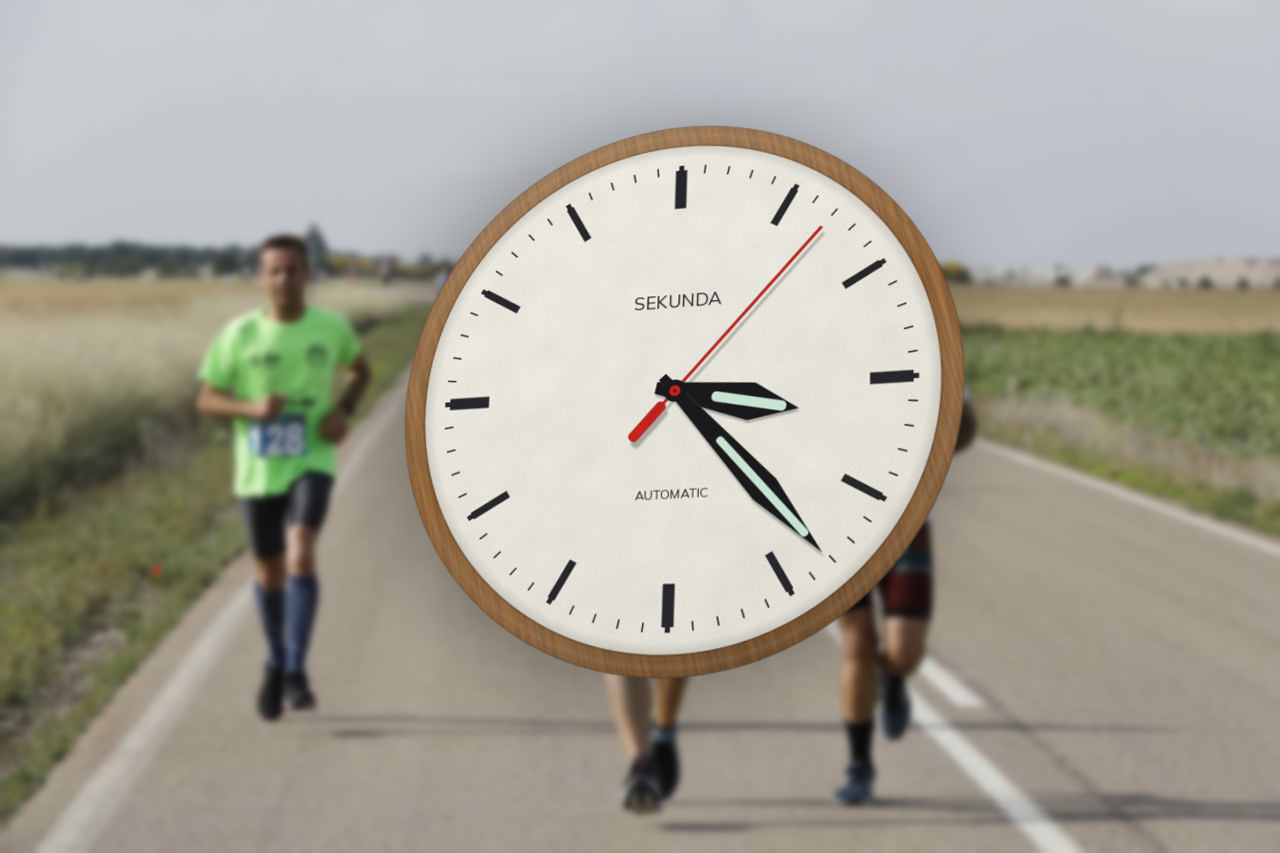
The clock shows 3h23m07s
